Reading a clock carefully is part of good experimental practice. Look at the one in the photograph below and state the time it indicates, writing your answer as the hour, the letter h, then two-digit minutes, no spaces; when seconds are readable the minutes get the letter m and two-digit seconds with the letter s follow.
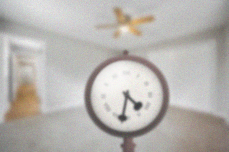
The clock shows 4h32
